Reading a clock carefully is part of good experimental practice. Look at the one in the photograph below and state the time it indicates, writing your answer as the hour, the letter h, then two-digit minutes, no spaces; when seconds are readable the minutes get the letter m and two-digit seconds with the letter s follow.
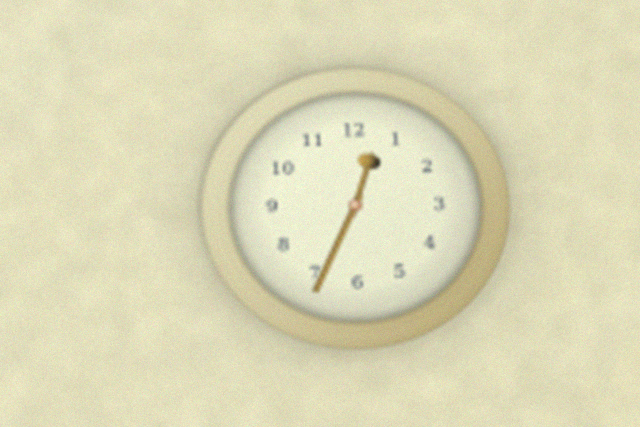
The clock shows 12h34
